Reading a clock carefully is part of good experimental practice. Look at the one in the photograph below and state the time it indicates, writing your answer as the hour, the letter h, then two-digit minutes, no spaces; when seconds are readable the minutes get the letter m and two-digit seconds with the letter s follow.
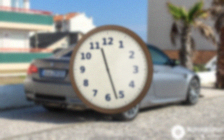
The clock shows 11h27
